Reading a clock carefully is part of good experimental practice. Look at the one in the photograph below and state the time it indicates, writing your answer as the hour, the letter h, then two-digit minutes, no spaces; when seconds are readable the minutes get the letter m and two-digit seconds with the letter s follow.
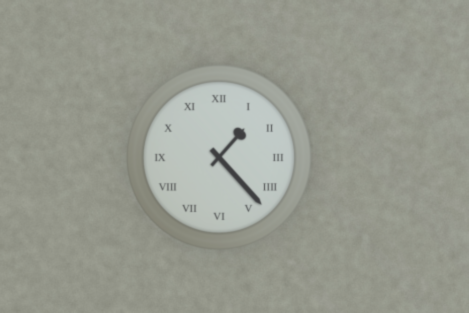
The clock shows 1h23
